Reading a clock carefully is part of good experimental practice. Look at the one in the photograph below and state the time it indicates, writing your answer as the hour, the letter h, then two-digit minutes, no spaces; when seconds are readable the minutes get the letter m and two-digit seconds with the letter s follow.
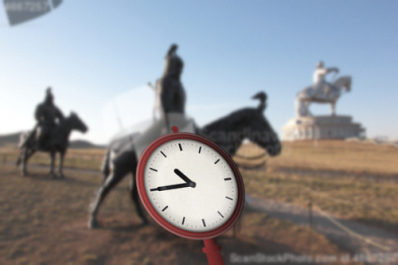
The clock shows 10h45
